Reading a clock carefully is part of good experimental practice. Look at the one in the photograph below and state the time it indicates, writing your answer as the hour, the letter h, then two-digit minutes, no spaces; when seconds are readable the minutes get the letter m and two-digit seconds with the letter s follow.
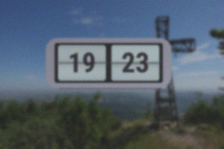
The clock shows 19h23
